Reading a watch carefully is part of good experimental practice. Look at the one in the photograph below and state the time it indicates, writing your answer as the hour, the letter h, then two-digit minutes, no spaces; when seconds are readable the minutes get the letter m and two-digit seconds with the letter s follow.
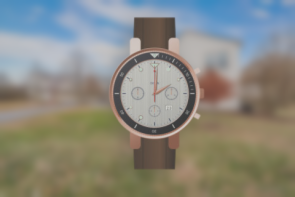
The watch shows 2h01
